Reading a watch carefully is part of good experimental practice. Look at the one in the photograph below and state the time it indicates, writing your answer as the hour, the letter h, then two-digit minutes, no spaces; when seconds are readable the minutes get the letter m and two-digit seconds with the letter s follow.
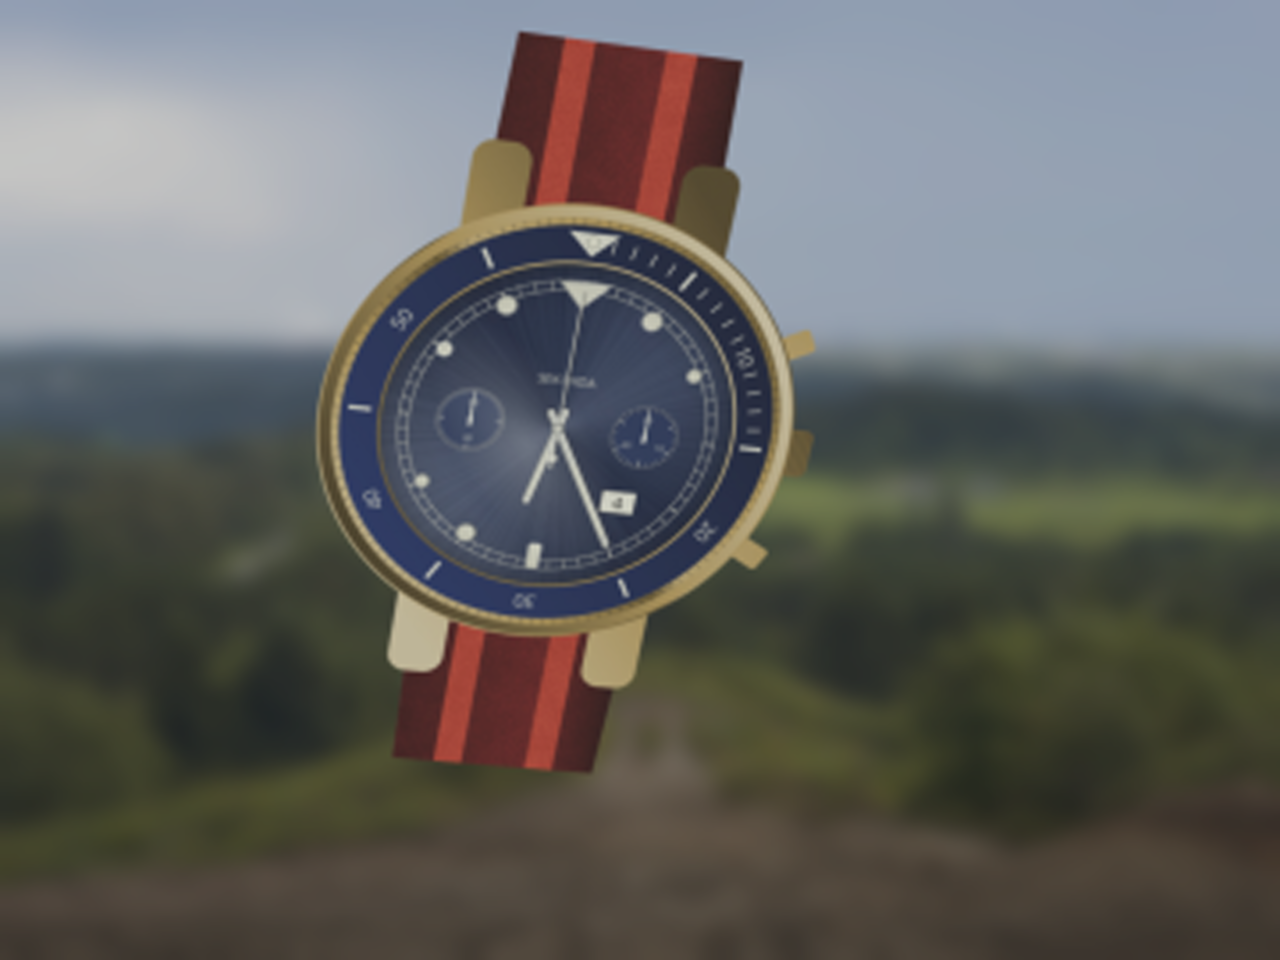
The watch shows 6h25
